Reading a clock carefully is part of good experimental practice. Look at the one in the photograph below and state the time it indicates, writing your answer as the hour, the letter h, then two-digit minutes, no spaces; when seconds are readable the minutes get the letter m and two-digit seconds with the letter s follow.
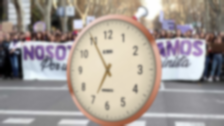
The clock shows 6h55
